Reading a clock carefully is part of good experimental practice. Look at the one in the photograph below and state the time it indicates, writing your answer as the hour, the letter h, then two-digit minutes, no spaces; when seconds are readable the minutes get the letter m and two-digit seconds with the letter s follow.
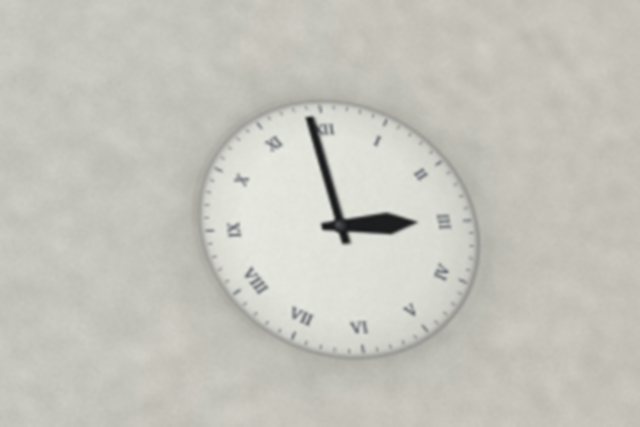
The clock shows 2h59
